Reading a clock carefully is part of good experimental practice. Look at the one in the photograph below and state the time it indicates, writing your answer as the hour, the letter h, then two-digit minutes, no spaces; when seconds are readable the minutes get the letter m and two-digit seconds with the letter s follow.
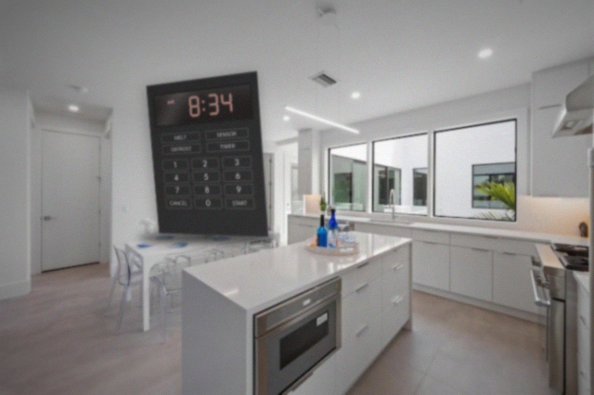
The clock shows 8h34
